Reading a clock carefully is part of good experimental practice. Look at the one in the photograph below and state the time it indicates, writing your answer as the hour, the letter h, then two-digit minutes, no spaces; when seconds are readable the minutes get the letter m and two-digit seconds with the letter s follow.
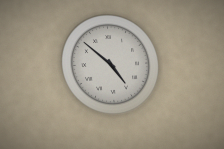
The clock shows 4h52
